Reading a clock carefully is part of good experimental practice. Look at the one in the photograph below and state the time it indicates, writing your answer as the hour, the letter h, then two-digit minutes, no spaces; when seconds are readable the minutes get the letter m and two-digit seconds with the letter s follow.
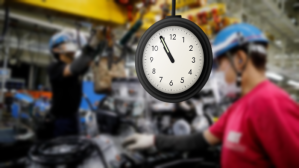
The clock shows 10h55
